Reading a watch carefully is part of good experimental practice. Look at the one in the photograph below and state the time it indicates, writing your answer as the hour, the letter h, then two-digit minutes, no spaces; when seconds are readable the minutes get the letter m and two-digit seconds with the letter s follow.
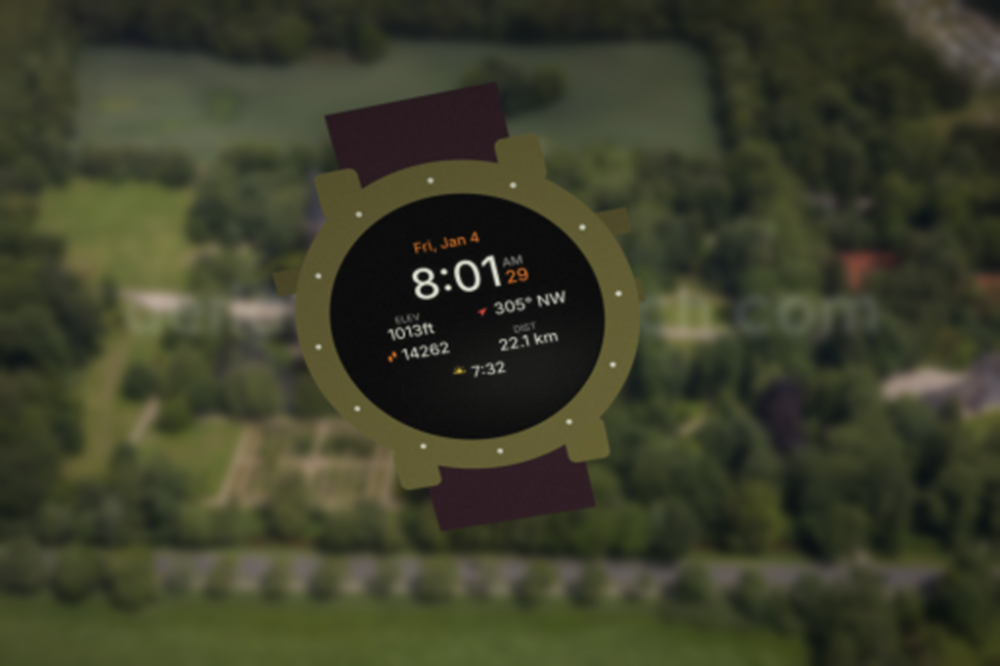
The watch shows 8h01m29s
